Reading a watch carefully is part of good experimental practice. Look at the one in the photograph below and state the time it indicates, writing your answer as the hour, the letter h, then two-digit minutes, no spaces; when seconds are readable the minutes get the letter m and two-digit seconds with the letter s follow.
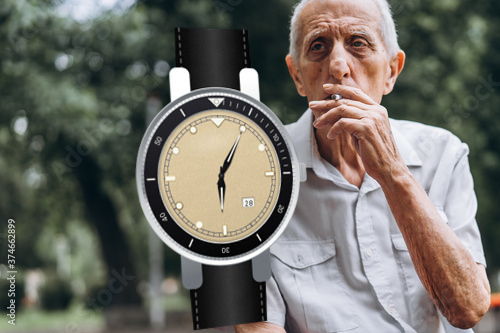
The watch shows 6h05
